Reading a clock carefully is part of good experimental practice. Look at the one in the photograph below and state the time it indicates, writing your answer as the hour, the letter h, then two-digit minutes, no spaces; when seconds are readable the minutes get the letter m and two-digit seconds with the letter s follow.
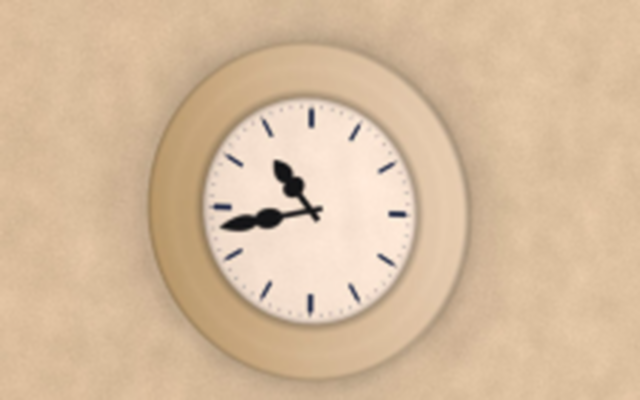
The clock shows 10h43
